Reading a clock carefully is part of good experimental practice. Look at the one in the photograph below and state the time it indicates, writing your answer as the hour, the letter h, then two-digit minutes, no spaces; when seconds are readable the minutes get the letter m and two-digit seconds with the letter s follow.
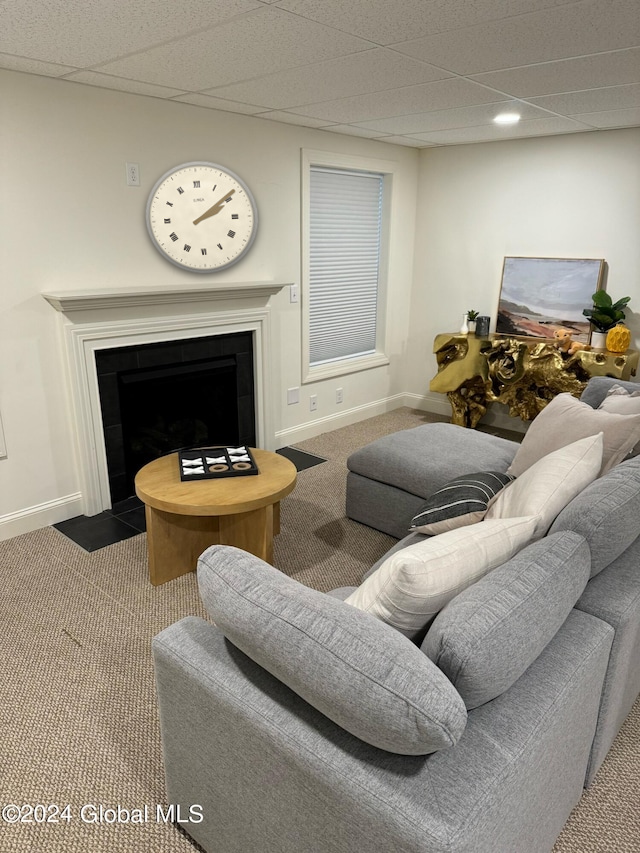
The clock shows 2h09
